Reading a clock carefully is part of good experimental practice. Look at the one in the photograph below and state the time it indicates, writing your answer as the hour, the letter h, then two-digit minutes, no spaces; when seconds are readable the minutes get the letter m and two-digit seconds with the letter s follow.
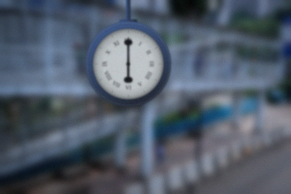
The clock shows 6h00
